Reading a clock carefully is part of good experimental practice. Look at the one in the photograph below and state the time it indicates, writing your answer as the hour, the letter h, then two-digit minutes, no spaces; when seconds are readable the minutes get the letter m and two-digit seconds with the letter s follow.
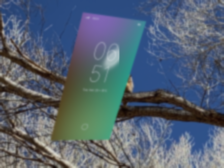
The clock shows 6h51
